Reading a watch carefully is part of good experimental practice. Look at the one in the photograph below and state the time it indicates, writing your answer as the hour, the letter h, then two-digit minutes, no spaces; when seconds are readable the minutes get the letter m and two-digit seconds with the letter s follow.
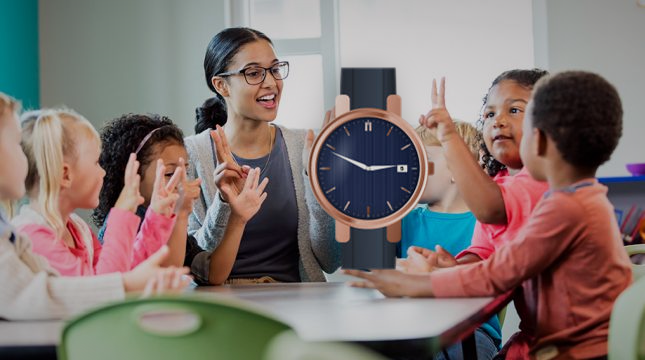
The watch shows 2h49
